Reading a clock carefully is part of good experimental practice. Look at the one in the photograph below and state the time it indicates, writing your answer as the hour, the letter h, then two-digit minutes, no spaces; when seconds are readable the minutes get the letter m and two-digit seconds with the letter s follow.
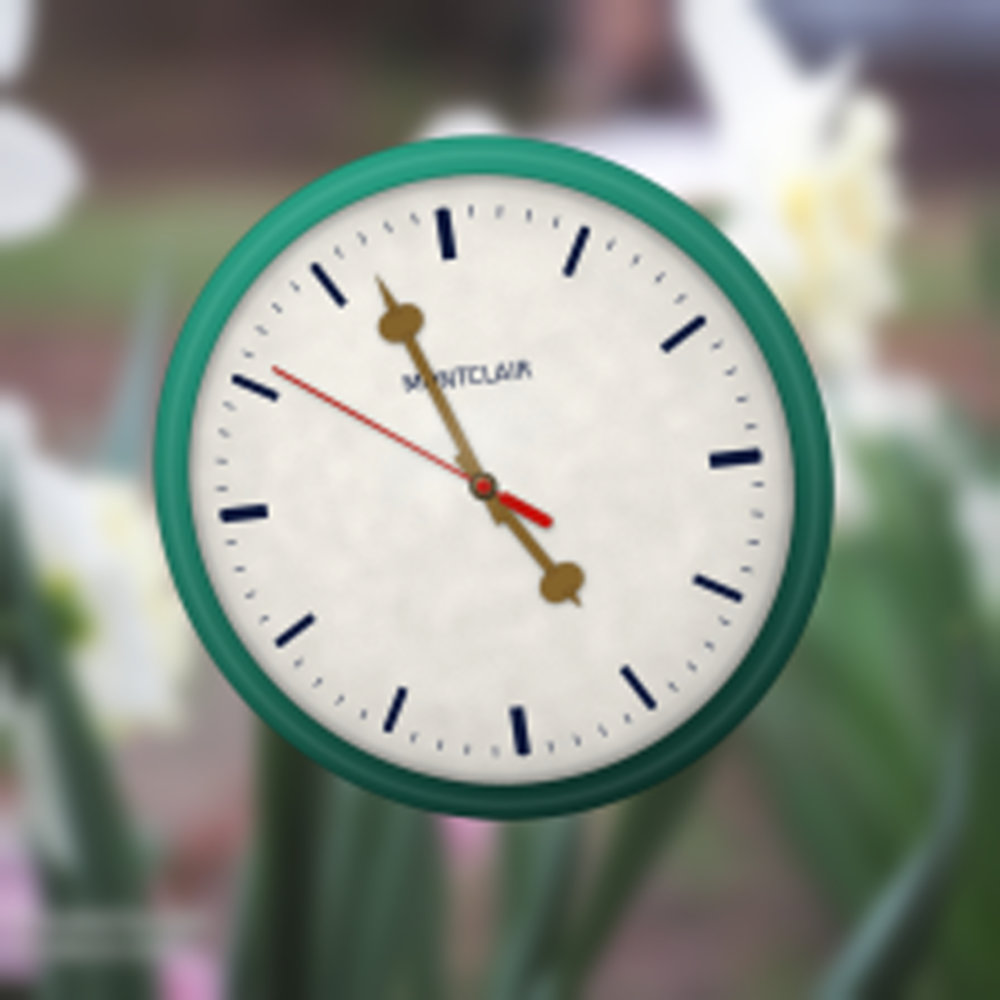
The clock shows 4h56m51s
